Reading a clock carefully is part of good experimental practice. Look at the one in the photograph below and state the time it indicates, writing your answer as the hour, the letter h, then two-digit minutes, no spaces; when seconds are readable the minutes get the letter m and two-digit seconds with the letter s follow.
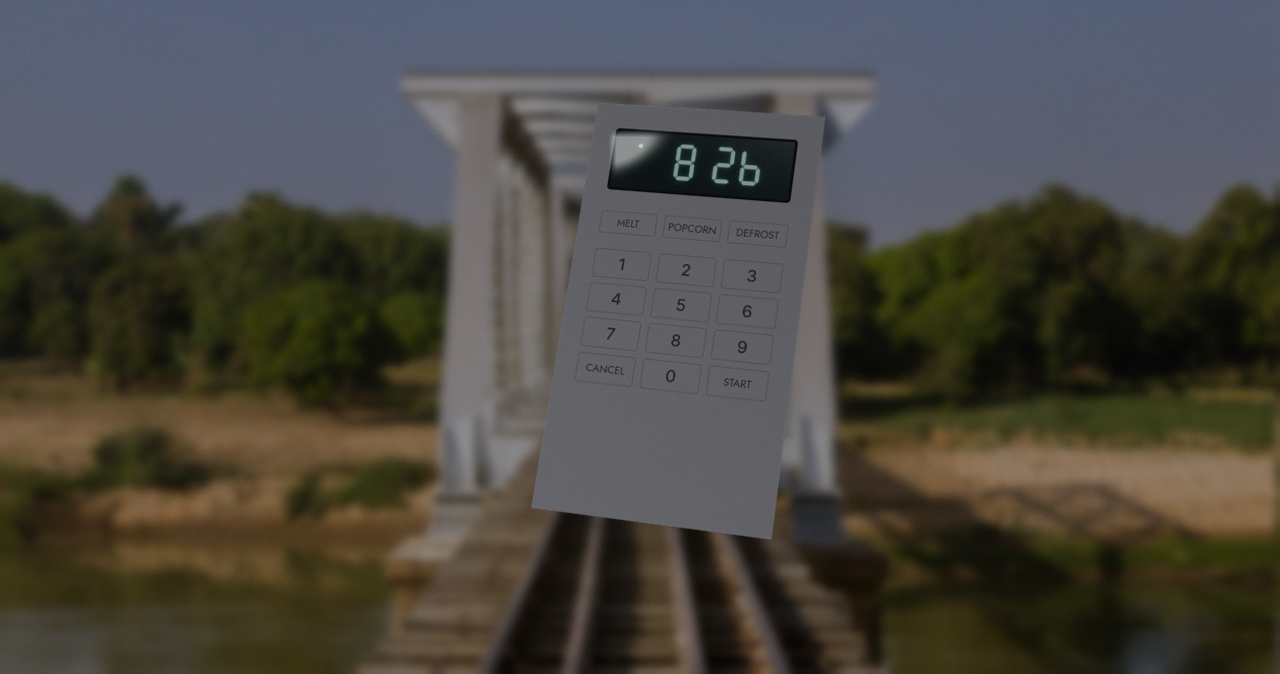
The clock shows 8h26
